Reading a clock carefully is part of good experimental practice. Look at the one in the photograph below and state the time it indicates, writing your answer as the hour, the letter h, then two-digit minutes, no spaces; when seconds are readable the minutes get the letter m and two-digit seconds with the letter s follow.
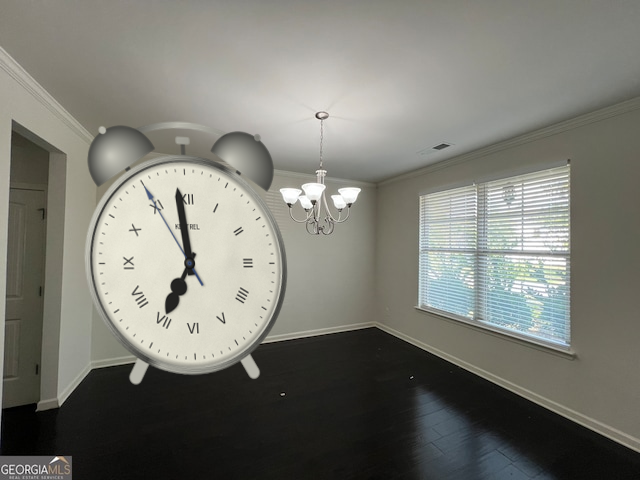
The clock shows 6h58m55s
